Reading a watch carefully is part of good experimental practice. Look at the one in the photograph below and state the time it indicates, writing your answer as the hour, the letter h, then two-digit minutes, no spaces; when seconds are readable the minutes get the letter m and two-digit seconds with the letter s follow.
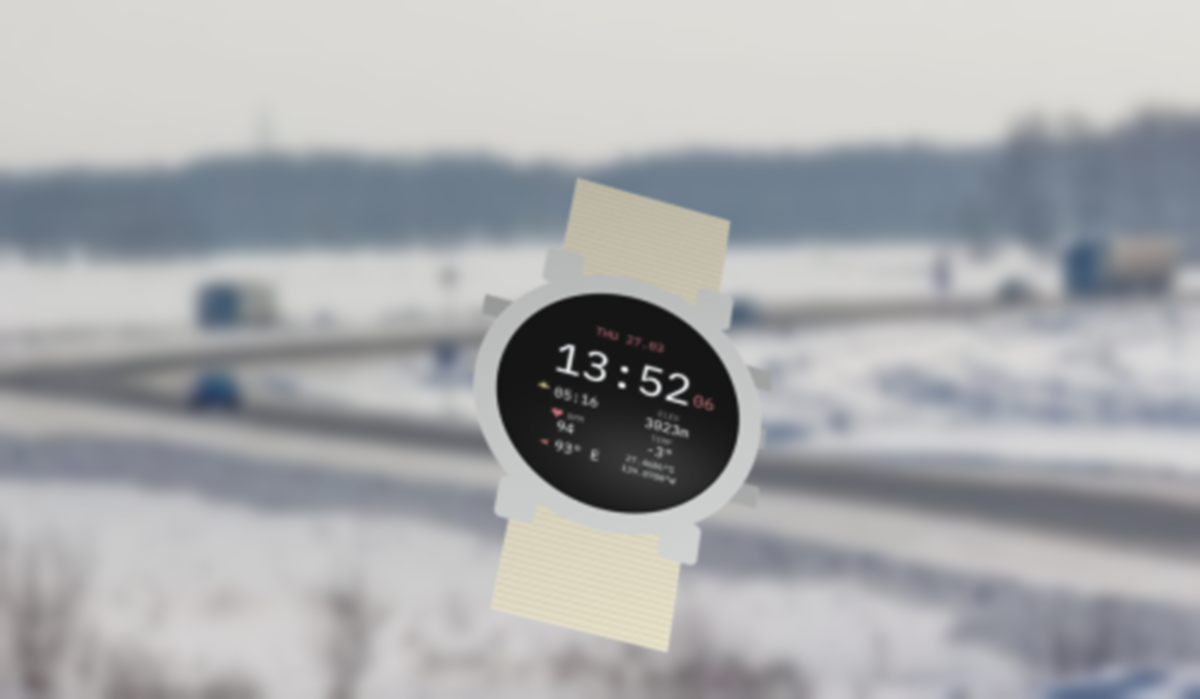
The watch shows 13h52
